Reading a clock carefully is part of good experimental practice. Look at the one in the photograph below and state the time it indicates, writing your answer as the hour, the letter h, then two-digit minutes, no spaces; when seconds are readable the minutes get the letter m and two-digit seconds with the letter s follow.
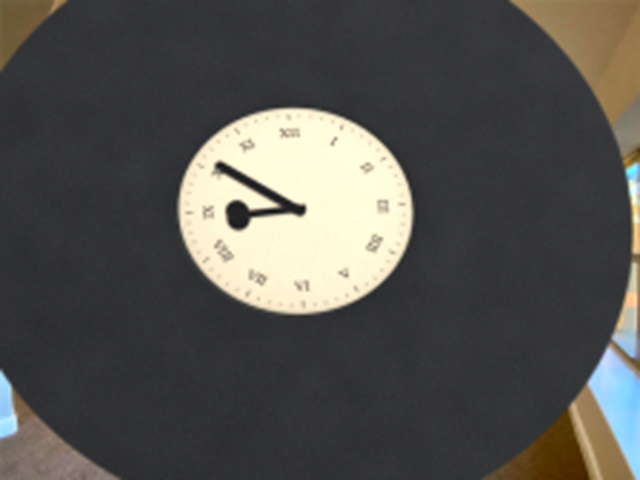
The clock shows 8h51
